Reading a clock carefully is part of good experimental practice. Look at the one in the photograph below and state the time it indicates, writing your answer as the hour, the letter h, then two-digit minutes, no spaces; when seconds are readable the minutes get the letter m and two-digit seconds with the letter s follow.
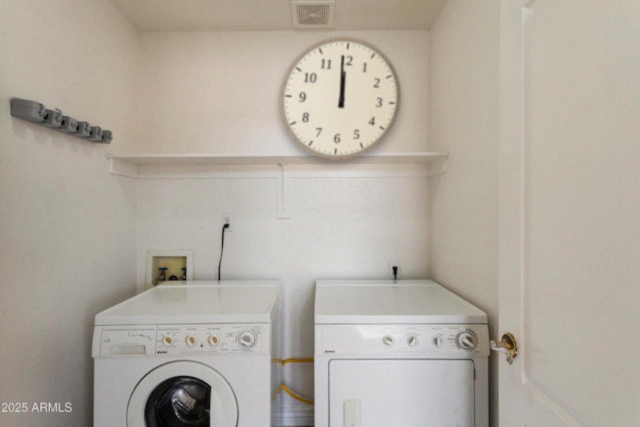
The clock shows 11h59
